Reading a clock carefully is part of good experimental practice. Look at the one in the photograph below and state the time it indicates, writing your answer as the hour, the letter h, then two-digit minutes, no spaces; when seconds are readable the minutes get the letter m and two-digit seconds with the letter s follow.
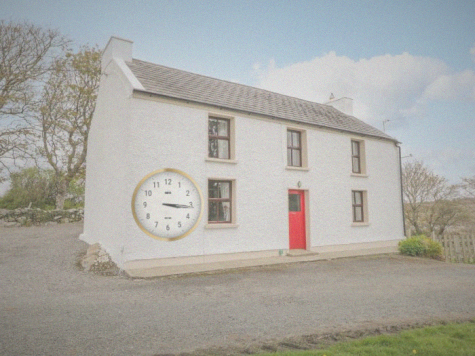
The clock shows 3h16
